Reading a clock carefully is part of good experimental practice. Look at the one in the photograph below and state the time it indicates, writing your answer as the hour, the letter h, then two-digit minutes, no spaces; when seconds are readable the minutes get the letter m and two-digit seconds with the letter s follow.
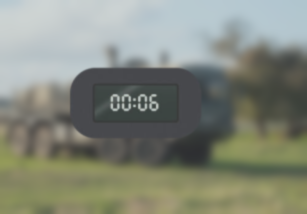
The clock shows 0h06
